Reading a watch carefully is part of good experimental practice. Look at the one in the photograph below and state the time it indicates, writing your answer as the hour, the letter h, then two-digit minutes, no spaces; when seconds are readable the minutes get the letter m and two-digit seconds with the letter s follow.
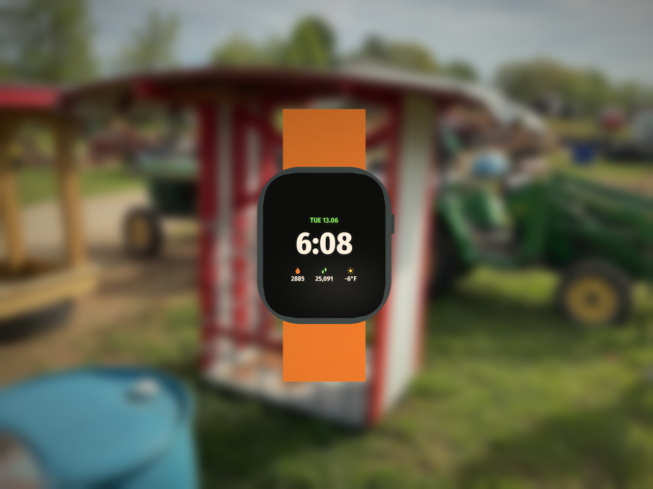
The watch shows 6h08
